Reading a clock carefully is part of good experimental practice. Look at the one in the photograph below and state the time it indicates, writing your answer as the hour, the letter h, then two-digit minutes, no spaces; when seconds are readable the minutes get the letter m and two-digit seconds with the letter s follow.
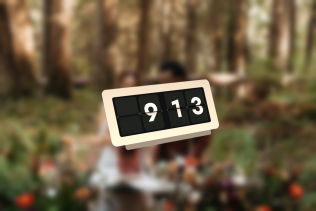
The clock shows 9h13
